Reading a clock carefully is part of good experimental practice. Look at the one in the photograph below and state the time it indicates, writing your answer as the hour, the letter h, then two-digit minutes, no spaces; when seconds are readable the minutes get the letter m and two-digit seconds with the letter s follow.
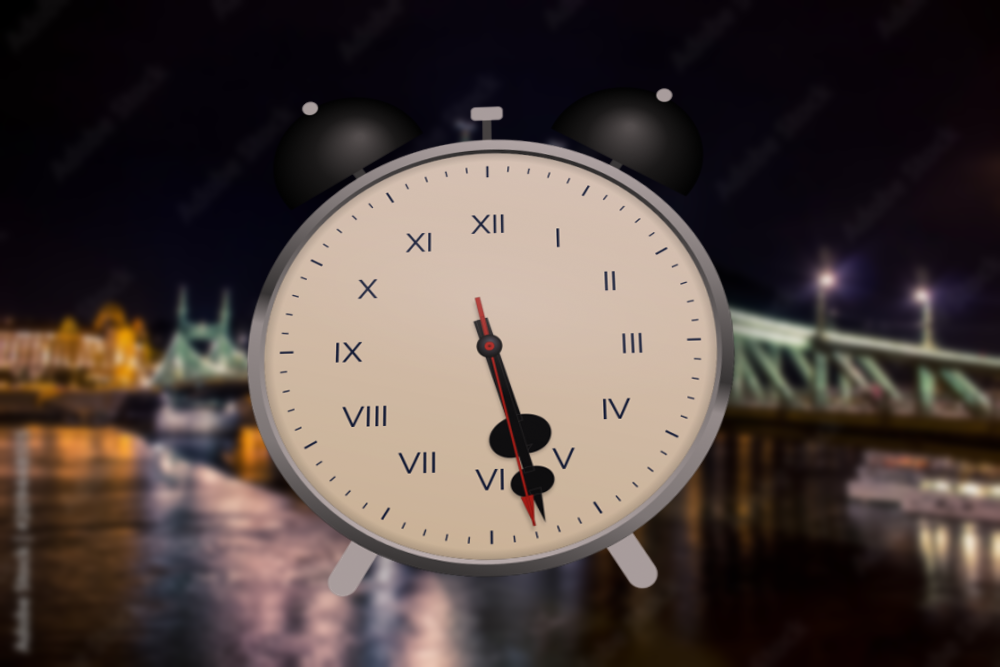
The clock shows 5h27m28s
